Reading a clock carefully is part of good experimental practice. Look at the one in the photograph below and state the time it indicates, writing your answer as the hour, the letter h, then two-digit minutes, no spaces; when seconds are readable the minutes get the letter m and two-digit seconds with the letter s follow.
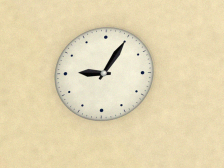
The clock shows 9h05
